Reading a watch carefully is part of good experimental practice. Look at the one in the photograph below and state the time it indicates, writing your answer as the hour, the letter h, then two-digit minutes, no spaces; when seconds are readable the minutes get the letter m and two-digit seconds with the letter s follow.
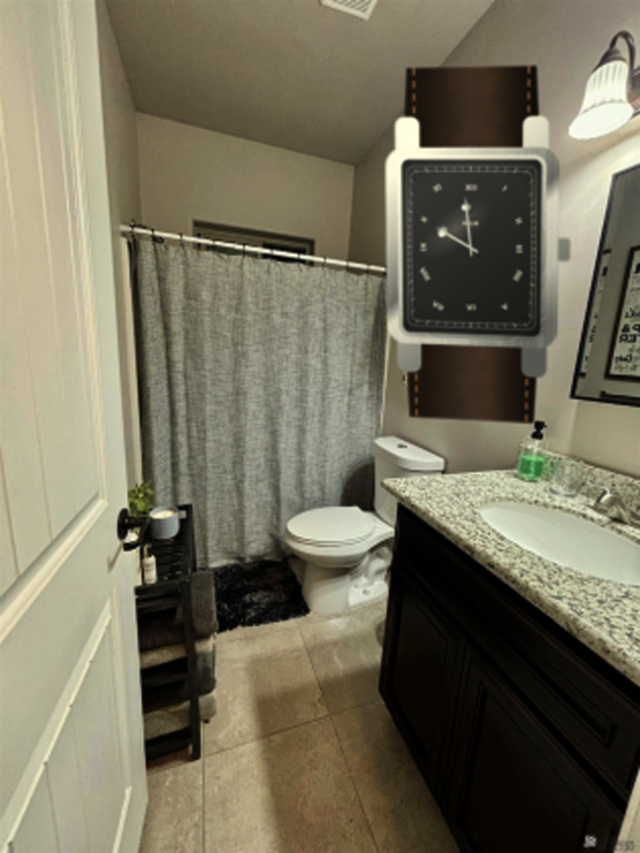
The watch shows 9h59
